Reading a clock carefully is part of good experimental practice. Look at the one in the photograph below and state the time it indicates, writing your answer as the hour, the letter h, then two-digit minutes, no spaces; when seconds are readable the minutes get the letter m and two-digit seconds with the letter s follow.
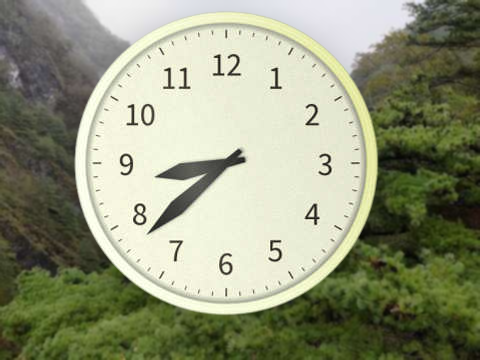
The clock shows 8h38
